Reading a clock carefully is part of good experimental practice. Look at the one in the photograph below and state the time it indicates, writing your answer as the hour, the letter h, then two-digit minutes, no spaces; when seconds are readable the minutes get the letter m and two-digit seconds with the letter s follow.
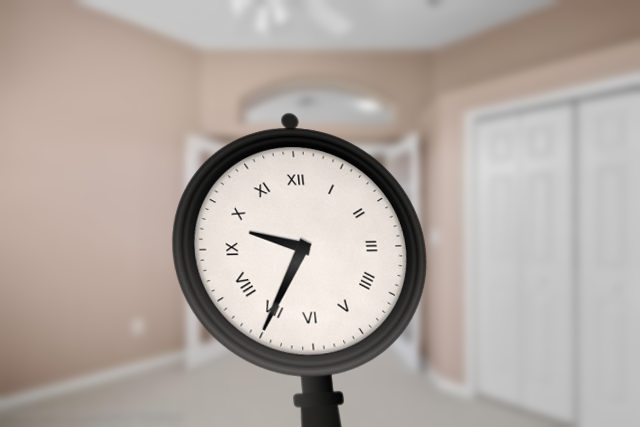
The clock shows 9h35
